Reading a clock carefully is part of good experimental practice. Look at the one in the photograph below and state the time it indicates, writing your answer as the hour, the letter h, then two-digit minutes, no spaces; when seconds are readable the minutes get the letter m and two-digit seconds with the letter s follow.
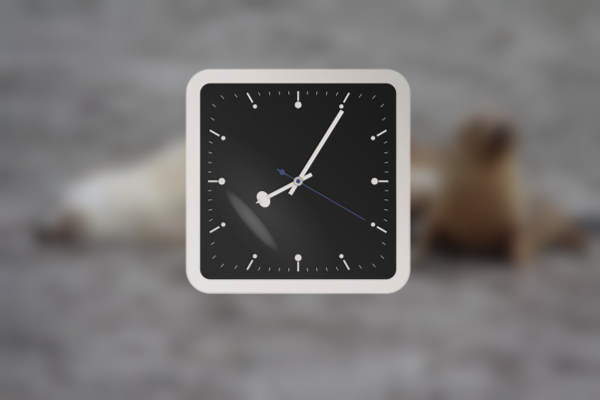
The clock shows 8h05m20s
